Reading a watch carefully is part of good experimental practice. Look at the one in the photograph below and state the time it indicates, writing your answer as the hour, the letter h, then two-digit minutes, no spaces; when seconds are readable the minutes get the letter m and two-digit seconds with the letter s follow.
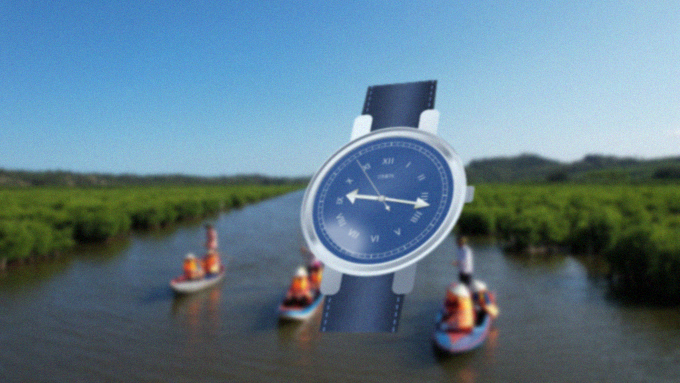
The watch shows 9h16m54s
